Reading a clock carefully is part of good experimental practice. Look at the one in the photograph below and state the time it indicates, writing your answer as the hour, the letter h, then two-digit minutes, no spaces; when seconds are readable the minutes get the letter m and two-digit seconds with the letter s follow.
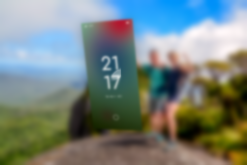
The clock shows 21h17
